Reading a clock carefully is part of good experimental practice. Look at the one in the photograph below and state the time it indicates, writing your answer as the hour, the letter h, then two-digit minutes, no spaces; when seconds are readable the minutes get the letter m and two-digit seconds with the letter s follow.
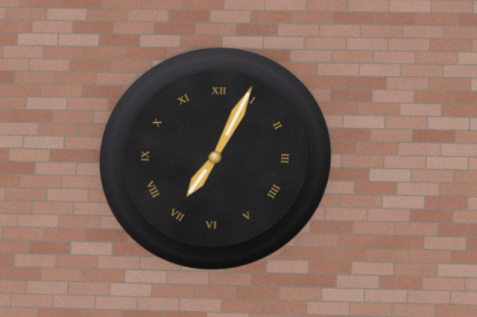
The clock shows 7h04
